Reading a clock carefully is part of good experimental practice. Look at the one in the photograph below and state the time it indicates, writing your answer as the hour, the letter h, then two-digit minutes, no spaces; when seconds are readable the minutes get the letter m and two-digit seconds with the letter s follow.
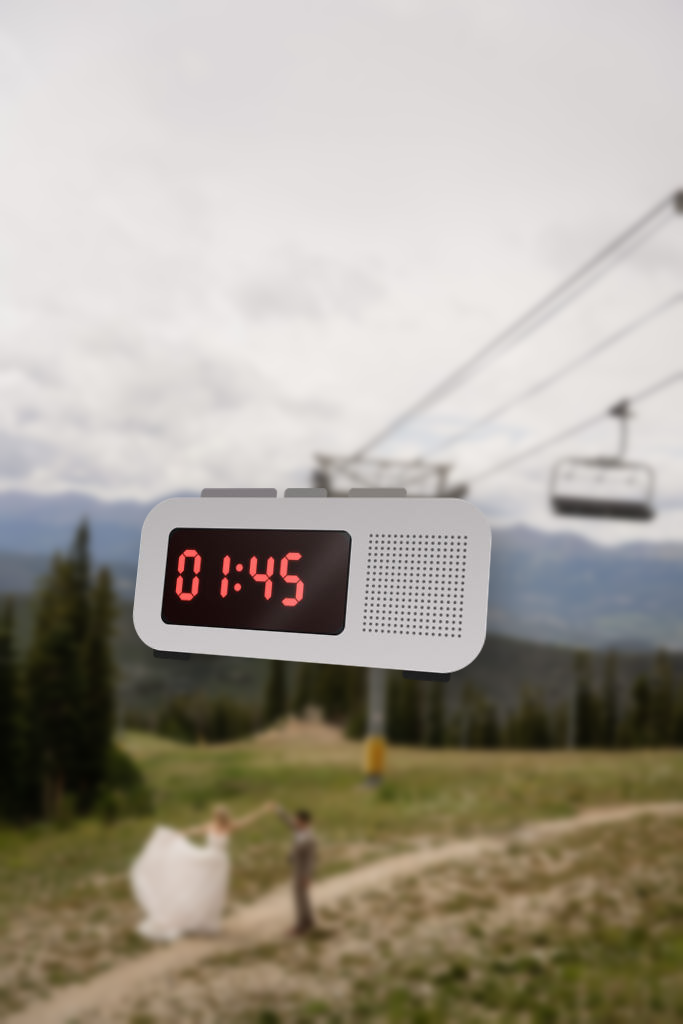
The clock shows 1h45
